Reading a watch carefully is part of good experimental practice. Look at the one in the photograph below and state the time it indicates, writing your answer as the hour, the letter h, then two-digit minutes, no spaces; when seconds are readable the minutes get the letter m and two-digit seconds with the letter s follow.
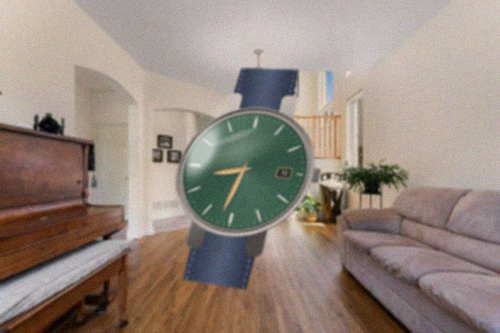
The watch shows 8h32
